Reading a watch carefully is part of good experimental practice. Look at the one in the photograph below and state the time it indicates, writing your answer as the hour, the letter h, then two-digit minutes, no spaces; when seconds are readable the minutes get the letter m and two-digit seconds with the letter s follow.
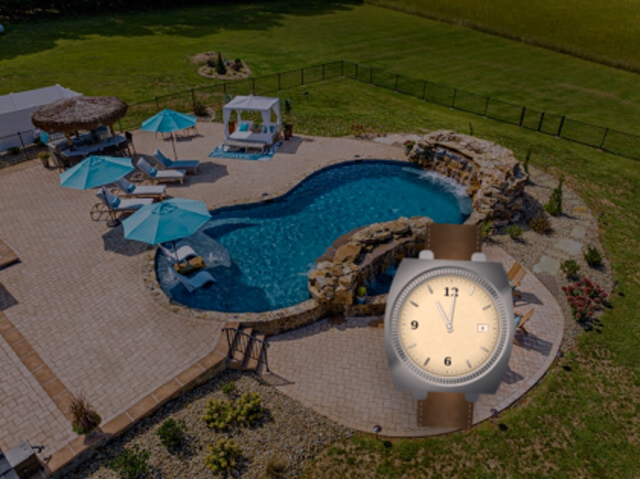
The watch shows 11h01
